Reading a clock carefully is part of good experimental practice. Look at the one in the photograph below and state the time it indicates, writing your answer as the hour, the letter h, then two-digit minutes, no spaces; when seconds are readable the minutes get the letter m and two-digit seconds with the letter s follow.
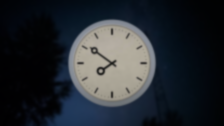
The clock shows 7h51
